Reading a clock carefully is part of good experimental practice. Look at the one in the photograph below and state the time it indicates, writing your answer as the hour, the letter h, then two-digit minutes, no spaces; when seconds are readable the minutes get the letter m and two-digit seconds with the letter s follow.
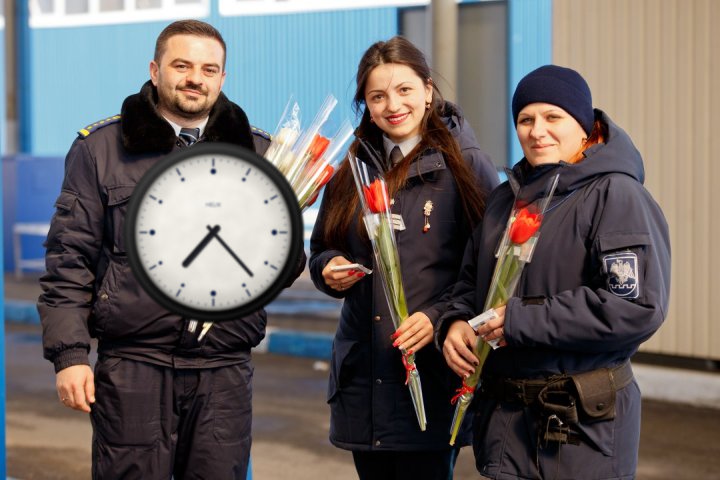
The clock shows 7h23
